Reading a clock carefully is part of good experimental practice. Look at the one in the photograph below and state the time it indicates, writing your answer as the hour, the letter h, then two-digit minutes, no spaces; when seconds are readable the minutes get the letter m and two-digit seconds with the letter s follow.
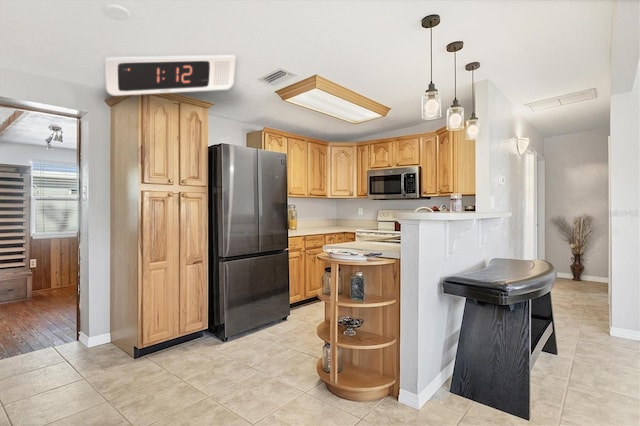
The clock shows 1h12
